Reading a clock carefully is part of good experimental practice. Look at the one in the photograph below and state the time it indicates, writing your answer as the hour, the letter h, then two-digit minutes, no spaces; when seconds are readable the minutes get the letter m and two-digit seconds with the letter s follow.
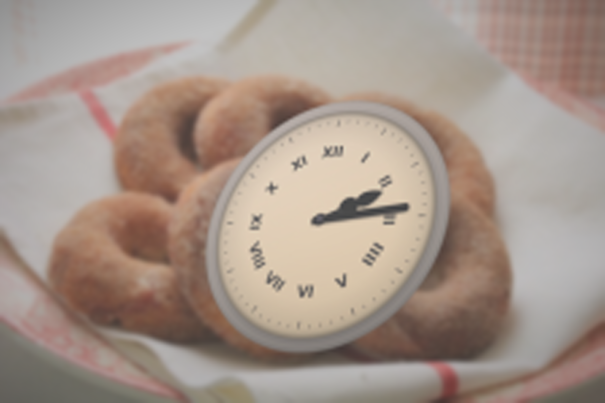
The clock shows 2h14
